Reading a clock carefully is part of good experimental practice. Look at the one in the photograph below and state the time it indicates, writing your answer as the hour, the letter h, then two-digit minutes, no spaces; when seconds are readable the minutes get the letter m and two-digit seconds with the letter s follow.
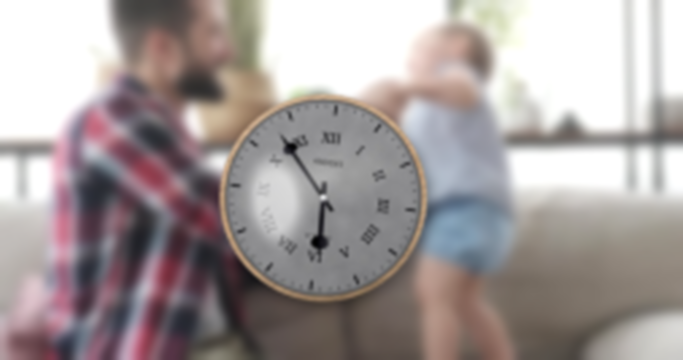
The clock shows 5h53
